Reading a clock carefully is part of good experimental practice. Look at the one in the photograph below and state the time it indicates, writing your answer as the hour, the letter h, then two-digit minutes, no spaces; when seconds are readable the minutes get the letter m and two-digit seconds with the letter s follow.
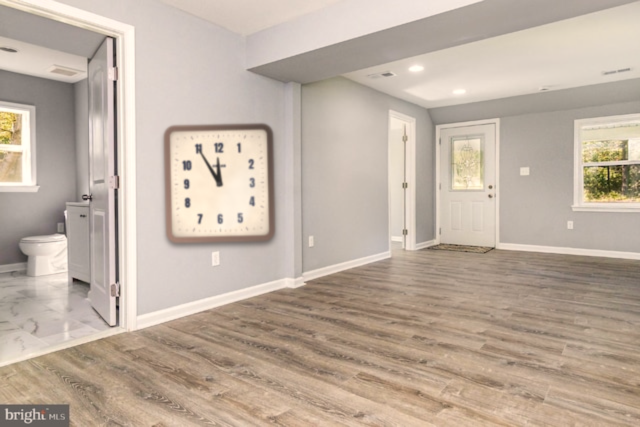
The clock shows 11h55
